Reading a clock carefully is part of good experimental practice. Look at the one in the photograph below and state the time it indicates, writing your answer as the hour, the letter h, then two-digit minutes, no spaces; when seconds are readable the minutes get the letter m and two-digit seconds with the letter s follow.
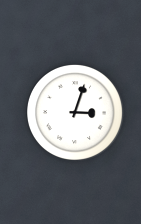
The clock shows 3h03
